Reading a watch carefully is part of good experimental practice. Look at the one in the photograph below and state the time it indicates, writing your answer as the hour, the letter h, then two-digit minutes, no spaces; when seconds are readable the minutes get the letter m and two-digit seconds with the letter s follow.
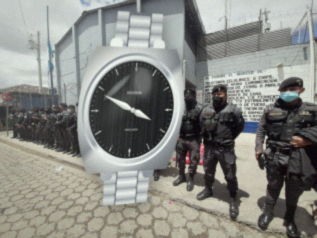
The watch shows 3h49
